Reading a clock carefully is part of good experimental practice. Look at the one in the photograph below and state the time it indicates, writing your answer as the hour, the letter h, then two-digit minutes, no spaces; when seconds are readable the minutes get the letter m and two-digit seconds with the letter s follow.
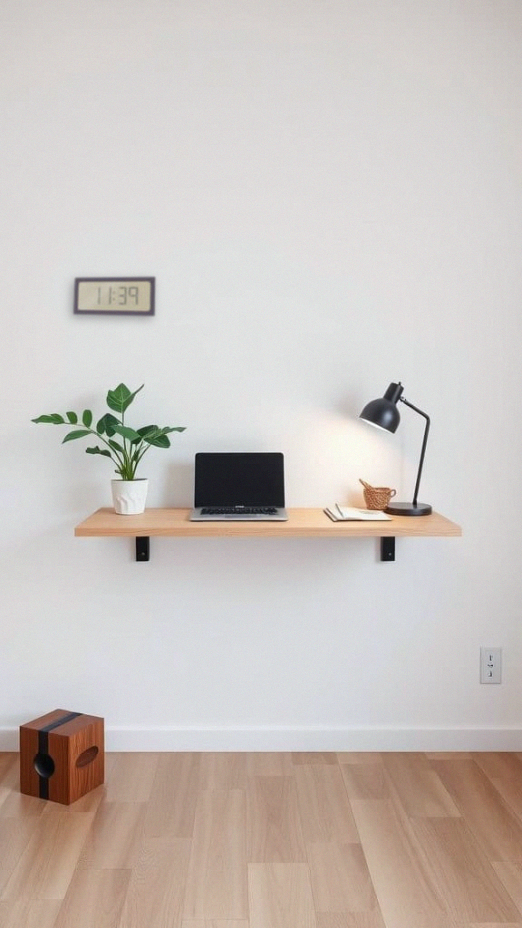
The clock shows 11h39
